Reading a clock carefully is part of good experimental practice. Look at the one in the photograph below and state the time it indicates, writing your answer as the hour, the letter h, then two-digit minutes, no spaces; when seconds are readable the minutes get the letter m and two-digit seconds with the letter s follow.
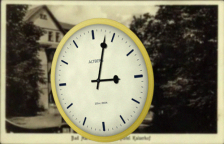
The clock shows 3h03
